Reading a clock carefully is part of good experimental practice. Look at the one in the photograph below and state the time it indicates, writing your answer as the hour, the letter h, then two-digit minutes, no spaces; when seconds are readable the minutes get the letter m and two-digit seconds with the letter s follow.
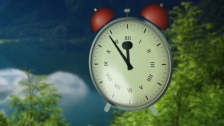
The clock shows 11h54
